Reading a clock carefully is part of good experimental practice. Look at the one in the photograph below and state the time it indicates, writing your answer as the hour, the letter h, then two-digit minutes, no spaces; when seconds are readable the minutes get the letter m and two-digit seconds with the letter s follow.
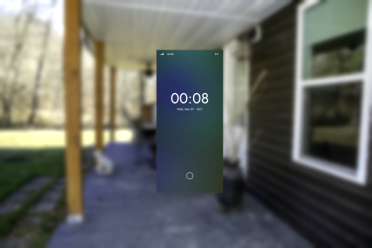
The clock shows 0h08
